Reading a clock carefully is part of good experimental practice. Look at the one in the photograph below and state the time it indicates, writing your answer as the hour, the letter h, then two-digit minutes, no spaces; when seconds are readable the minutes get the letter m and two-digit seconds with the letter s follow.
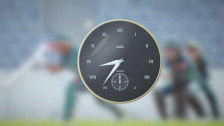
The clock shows 8h36
